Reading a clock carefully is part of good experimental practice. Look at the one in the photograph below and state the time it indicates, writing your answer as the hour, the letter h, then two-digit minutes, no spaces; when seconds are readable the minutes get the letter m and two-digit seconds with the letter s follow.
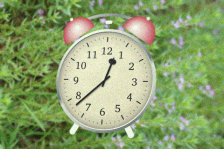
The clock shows 12h38
